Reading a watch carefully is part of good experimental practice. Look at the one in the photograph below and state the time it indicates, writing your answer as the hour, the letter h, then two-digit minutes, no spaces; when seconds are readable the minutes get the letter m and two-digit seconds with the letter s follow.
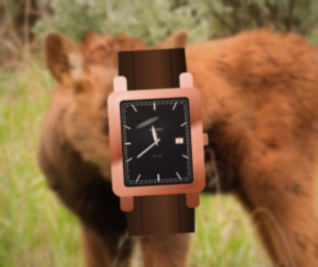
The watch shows 11h39
